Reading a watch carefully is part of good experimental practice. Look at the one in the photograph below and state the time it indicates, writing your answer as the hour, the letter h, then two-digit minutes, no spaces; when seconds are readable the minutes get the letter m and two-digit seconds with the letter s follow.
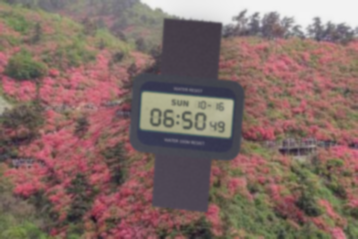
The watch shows 6h50m49s
